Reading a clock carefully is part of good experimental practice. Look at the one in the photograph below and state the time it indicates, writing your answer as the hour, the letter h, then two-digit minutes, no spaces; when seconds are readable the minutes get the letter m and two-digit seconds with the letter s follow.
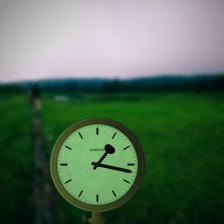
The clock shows 1h17
